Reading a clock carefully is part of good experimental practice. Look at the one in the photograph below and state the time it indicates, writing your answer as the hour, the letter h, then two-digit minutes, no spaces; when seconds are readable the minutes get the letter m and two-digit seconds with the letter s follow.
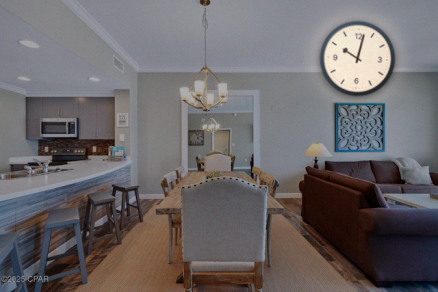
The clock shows 10h02
